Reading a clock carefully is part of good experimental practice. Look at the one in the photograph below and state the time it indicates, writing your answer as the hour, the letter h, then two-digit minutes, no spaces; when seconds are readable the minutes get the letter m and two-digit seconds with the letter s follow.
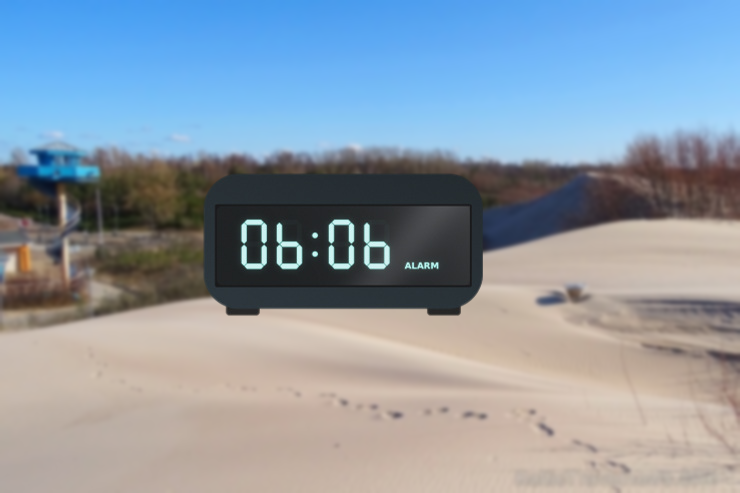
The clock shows 6h06
